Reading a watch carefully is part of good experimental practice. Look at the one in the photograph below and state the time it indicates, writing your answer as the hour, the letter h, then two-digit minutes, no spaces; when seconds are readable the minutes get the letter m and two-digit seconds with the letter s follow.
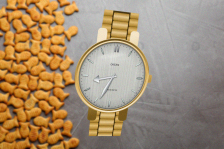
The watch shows 8h34
